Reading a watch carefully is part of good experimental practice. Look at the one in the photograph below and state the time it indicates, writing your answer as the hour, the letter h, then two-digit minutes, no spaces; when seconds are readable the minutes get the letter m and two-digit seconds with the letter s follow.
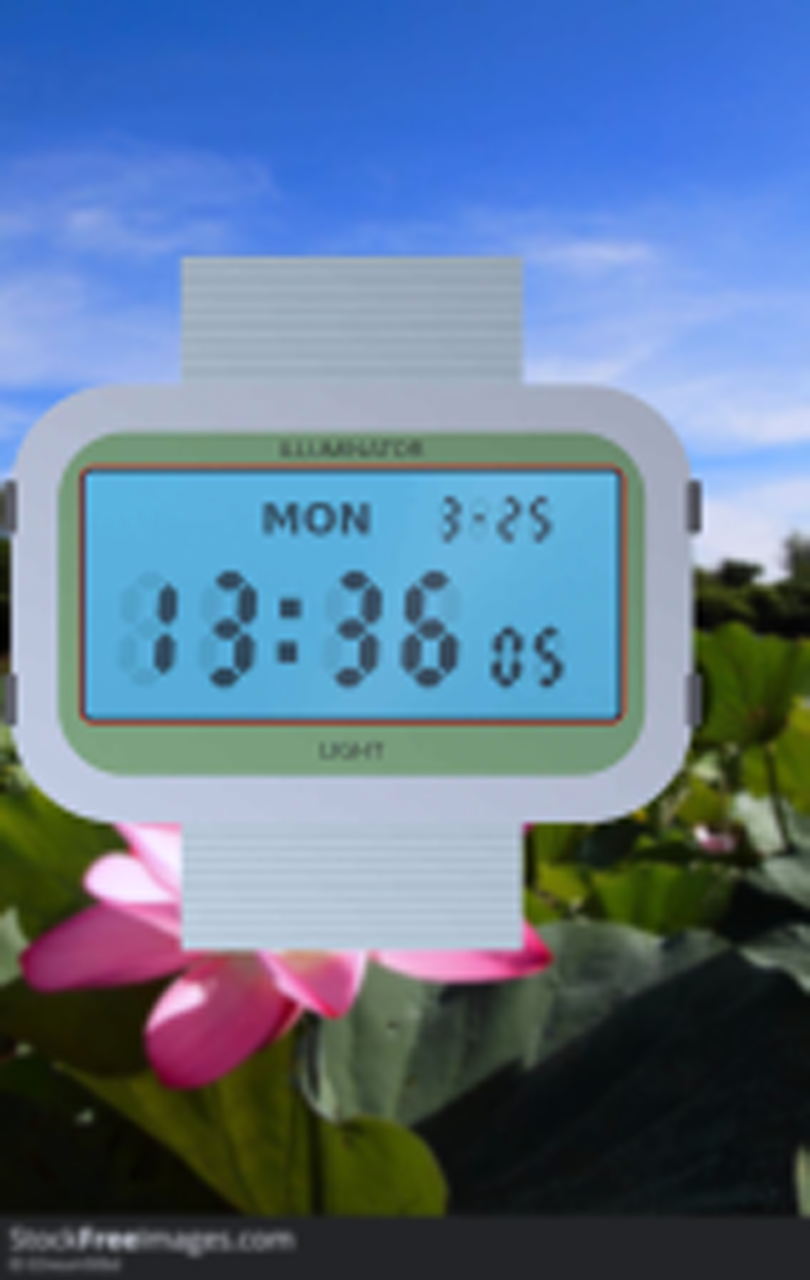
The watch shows 13h36m05s
